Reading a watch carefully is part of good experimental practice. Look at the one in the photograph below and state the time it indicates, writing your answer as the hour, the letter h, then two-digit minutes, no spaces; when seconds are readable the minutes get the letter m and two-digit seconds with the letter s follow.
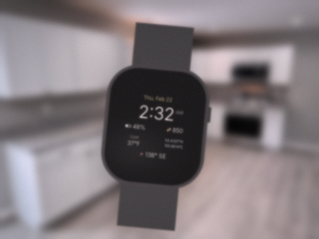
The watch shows 2h32
